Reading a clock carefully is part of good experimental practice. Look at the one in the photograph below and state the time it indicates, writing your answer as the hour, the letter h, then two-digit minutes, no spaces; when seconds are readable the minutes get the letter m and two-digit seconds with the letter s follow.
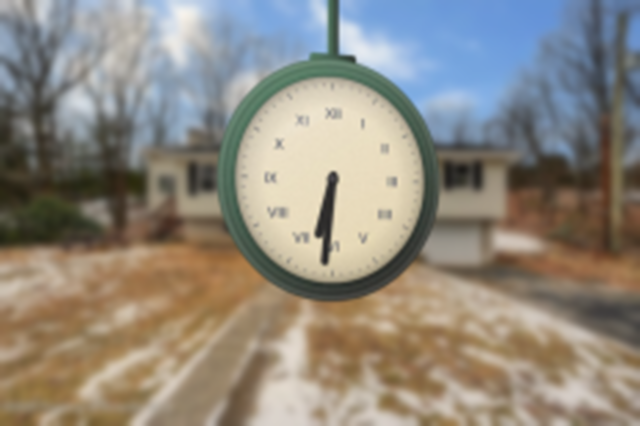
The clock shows 6h31
